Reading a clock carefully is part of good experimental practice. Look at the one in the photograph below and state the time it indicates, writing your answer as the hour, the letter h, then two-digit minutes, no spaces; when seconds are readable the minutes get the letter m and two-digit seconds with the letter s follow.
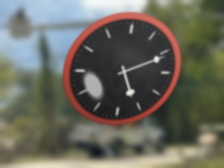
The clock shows 5h11
